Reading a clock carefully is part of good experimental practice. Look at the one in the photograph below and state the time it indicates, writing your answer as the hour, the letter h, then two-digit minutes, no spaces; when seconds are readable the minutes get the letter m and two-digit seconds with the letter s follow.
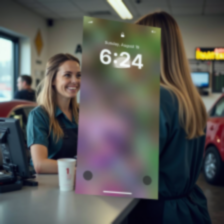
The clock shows 6h24
